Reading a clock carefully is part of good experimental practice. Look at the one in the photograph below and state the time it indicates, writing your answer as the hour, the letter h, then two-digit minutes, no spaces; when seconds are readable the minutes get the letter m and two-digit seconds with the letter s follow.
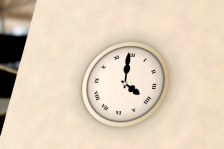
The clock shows 3h59
